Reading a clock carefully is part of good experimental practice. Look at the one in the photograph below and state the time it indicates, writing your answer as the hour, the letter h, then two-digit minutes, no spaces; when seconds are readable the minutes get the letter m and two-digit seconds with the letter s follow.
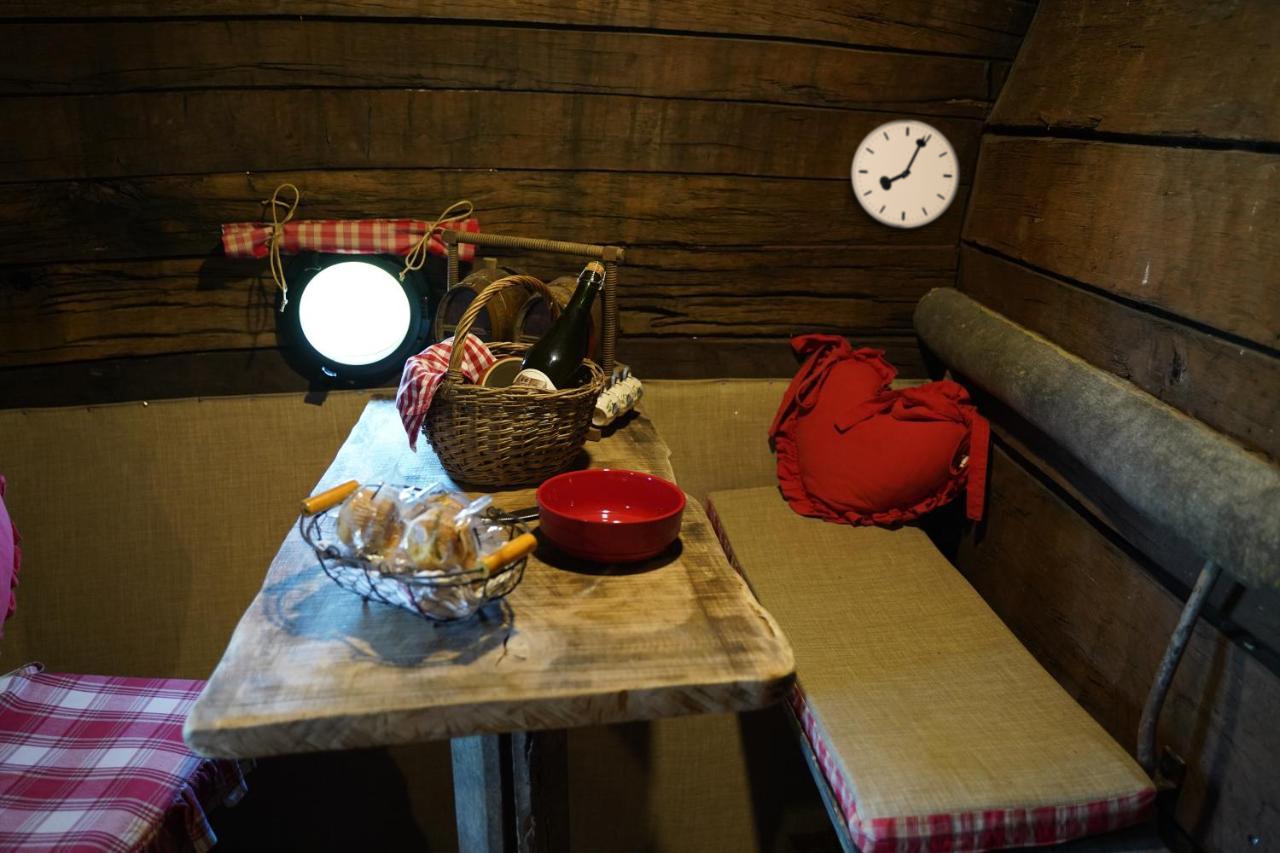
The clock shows 8h04
